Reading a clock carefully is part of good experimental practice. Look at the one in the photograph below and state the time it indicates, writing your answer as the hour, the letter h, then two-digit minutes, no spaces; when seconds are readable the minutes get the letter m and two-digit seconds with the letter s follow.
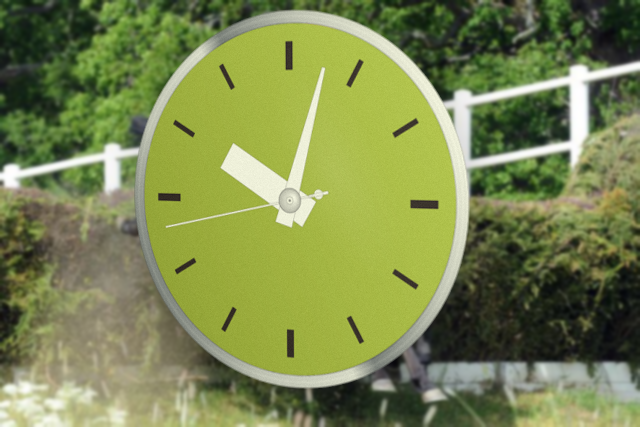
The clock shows 10h02m43s
